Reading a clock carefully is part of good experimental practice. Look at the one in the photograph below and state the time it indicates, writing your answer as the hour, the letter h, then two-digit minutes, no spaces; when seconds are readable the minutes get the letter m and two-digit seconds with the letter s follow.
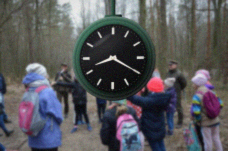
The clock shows 8h20
